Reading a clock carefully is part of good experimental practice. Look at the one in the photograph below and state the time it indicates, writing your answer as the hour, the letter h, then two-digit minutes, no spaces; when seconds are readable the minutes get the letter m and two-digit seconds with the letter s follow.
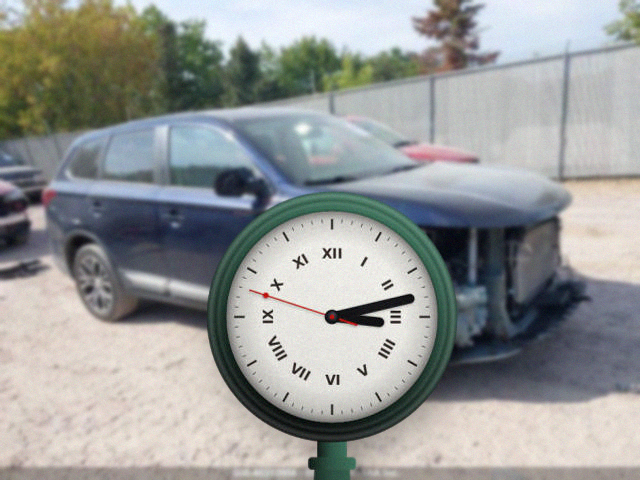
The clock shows 3h12m48s
